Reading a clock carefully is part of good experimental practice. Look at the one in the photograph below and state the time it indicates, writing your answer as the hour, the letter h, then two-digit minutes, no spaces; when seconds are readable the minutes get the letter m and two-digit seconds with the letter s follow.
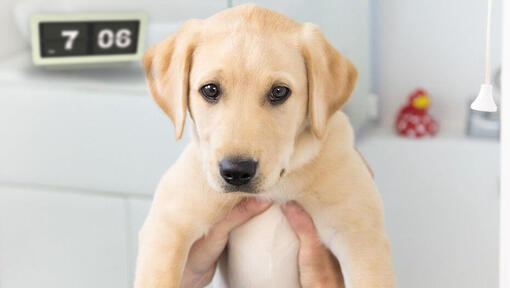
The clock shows 7h06
